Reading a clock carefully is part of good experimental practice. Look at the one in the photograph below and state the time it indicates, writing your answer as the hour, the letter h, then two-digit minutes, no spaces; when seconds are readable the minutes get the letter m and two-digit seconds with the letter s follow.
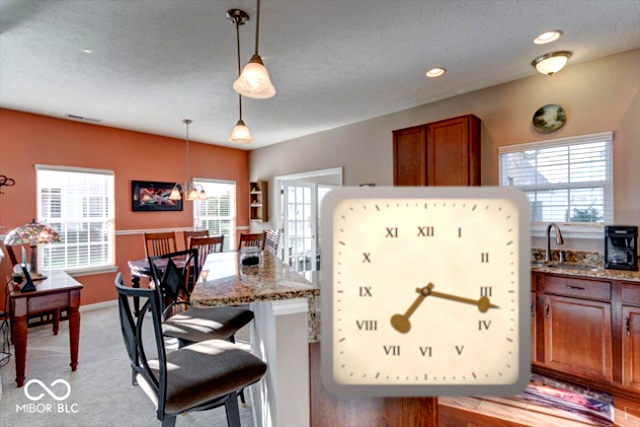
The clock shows 7h17
